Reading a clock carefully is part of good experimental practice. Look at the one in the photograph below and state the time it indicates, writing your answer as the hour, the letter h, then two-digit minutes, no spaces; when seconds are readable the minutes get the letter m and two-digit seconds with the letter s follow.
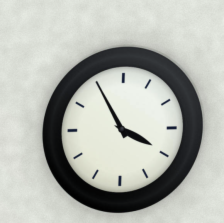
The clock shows 3h55
